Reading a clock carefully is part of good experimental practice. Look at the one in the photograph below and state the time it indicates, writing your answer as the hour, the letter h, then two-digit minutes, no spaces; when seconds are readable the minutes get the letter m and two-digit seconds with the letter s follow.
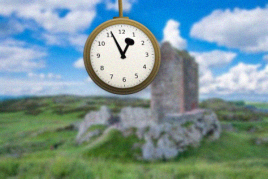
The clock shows 12h56
